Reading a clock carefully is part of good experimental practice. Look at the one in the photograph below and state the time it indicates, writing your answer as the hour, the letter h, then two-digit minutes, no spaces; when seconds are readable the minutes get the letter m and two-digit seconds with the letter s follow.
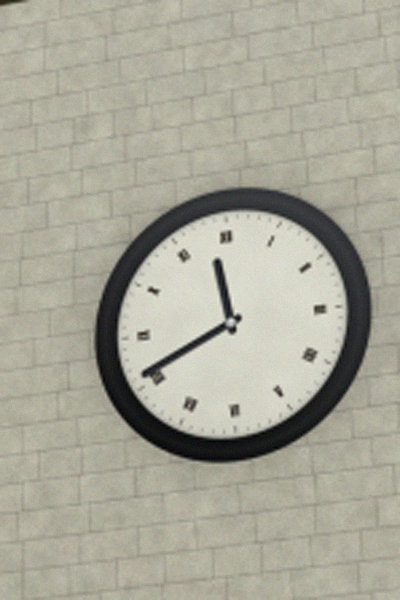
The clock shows 11h41
